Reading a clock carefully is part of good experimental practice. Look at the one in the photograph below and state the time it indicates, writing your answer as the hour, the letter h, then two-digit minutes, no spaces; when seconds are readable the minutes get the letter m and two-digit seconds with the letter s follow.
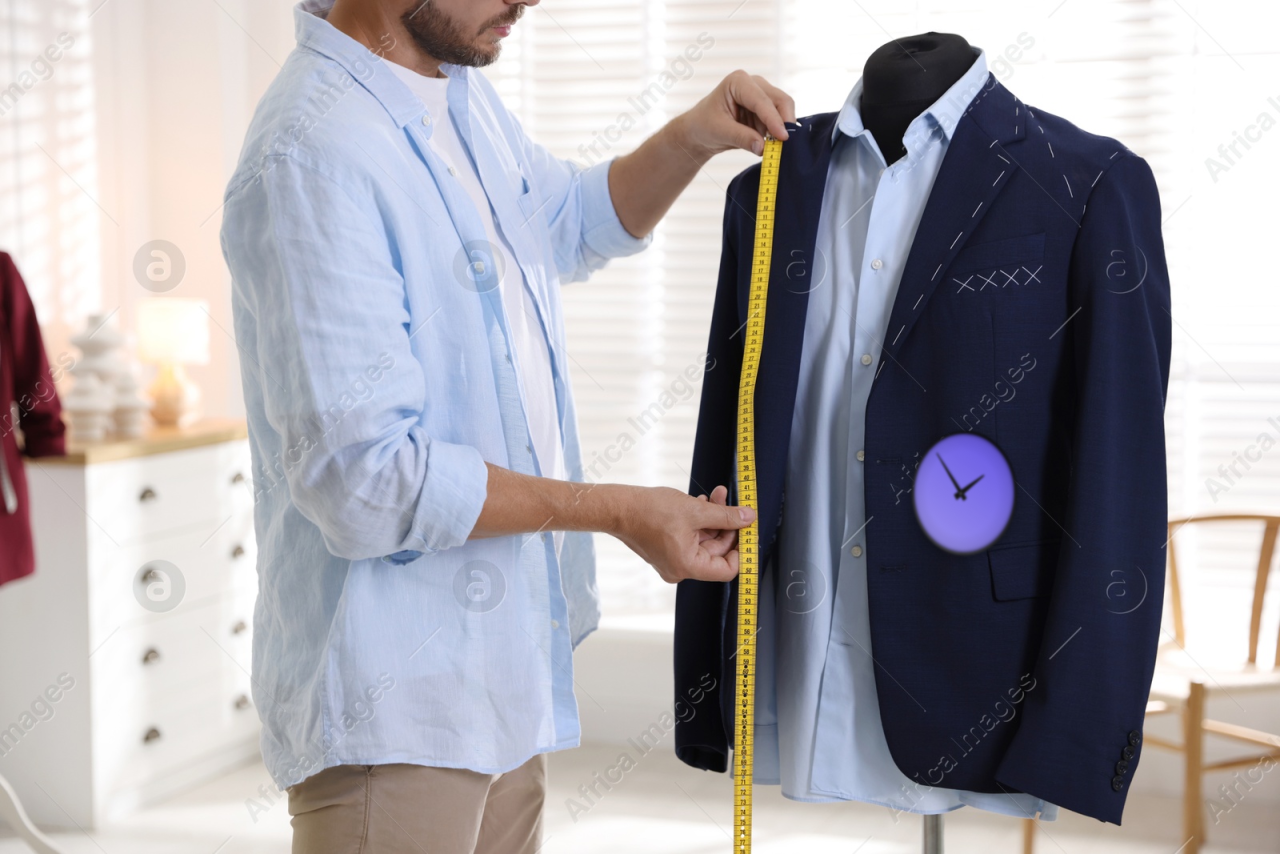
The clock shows 1h54
